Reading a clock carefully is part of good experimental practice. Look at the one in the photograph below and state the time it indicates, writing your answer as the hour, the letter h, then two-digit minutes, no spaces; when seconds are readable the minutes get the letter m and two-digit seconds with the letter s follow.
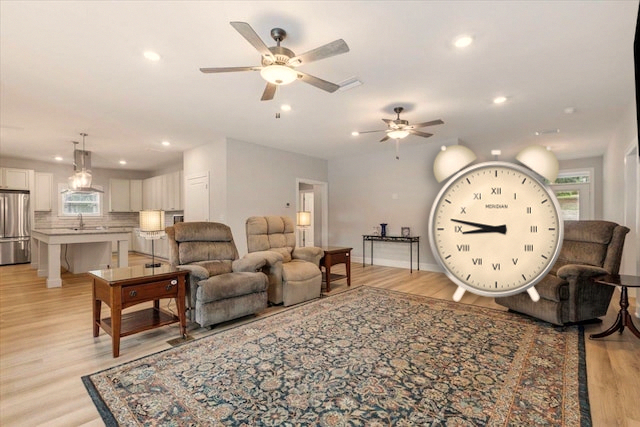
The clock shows 8h47
